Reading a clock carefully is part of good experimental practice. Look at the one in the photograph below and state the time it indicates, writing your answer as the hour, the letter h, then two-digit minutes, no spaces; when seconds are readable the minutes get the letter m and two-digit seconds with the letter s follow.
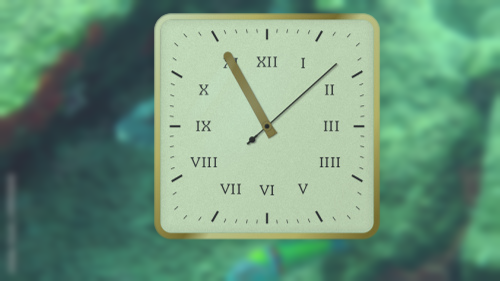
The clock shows 10h55m08s
